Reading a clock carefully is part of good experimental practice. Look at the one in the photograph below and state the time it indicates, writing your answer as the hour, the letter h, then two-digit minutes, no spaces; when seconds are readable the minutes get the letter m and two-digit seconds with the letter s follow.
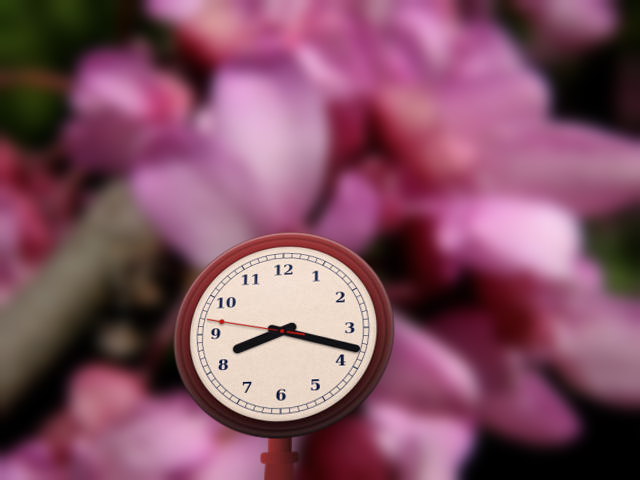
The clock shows 8h17m47s
